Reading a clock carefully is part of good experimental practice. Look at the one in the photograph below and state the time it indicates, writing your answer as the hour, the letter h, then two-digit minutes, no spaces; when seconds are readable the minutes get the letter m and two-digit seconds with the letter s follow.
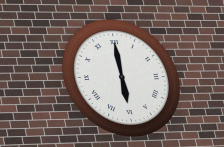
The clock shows 6h00
